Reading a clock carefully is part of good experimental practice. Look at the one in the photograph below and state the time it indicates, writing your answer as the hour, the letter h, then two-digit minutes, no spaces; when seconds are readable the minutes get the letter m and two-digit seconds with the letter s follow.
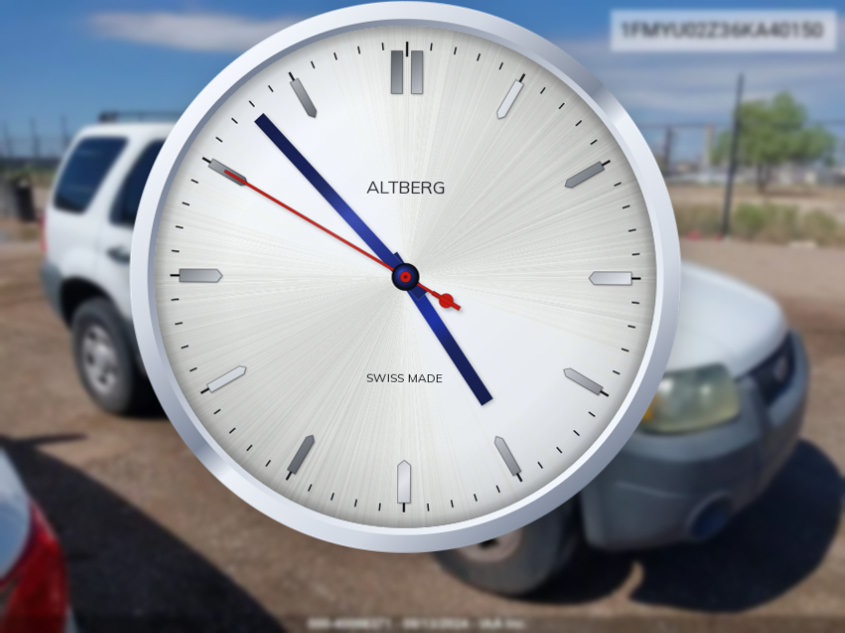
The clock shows 4h52m50s
